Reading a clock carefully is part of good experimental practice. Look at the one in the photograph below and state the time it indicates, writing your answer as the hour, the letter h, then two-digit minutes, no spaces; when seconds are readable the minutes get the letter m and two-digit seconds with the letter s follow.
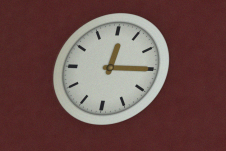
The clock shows 12h15
